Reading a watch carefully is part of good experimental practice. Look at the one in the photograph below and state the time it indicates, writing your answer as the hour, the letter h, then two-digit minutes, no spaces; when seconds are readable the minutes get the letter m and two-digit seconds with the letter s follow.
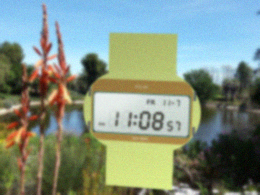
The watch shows 11h08
